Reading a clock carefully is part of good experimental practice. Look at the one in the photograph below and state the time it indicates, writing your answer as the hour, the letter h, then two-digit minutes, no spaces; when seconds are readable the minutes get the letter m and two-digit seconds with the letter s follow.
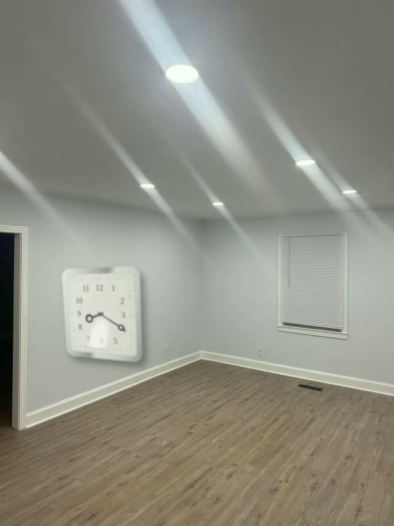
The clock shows 8h20
